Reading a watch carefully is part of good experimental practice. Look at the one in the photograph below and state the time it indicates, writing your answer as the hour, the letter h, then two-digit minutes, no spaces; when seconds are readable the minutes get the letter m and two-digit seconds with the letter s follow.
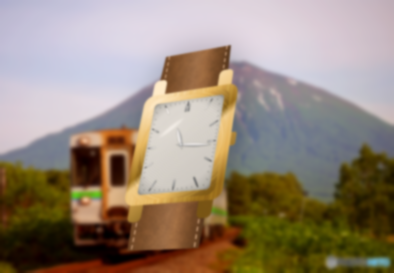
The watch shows 11h16
